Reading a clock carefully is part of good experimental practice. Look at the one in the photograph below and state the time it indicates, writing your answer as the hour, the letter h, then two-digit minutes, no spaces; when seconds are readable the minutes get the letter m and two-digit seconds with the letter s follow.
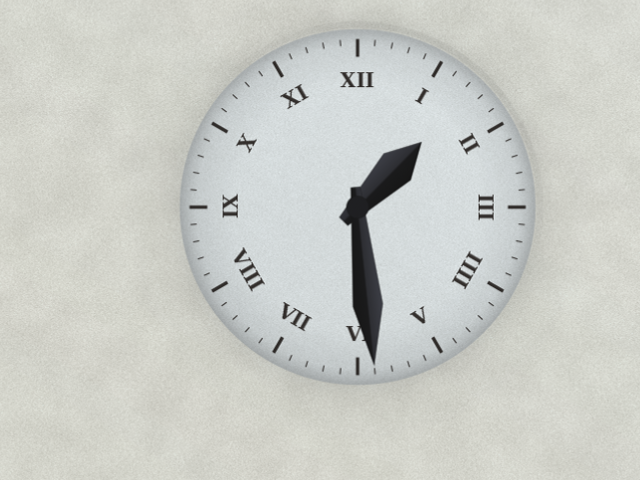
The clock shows 1h29
